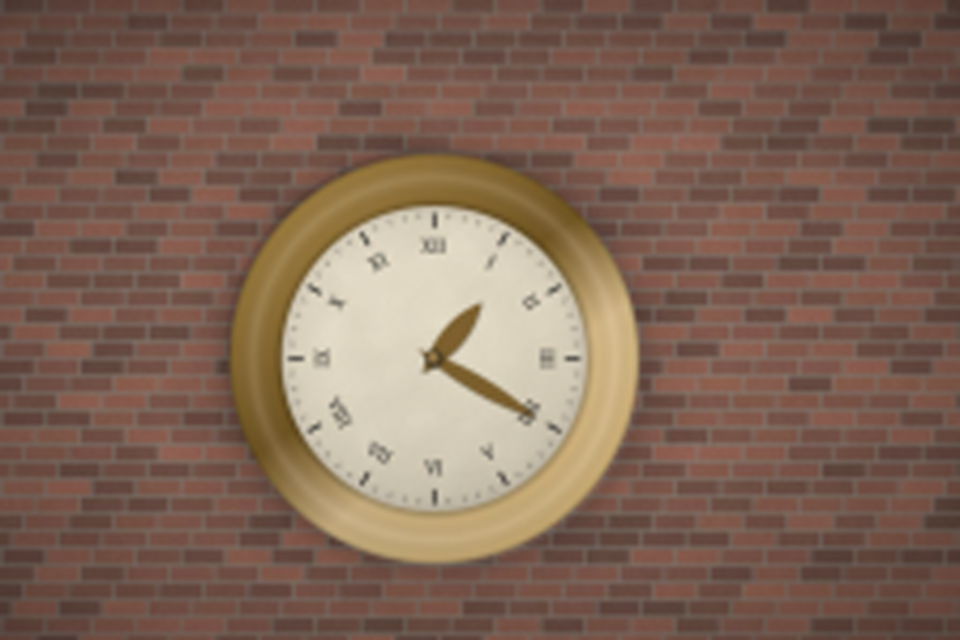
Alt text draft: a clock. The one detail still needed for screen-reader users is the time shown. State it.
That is 1:20
